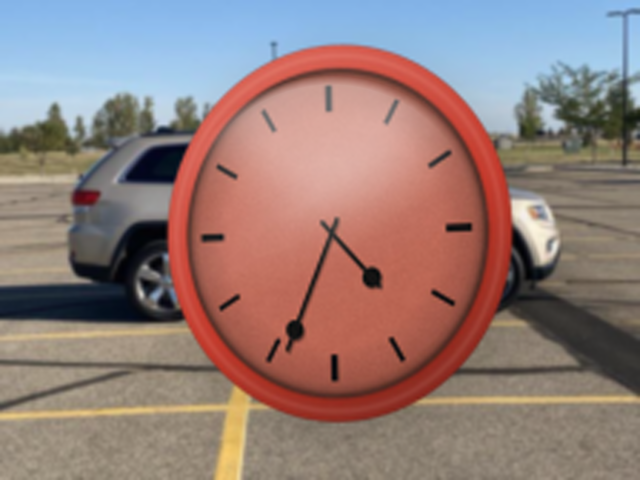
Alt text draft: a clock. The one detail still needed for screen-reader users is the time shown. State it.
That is 4:34
